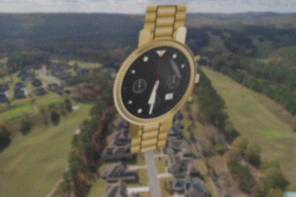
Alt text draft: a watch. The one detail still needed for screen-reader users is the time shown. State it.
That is 6:31
